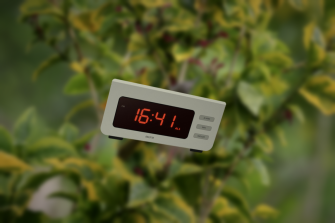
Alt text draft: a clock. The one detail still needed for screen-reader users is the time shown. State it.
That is 16:41
